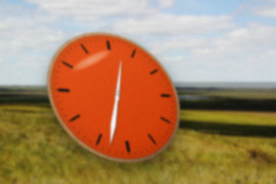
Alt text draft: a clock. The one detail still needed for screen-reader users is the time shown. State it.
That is 12:33
